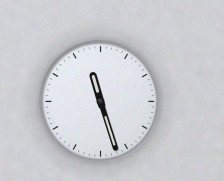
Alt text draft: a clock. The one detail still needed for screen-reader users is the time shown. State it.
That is 11:27
